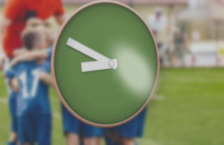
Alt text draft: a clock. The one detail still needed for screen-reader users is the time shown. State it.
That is 8:49
